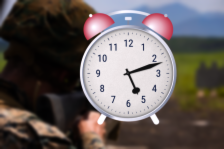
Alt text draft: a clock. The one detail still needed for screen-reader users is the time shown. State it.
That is 5:12
